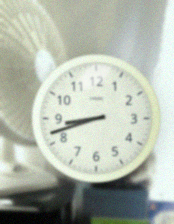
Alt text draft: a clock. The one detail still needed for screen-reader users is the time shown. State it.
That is 8:42
